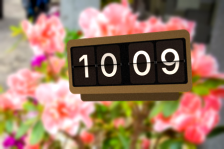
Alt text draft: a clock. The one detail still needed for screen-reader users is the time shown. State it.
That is 10:09
